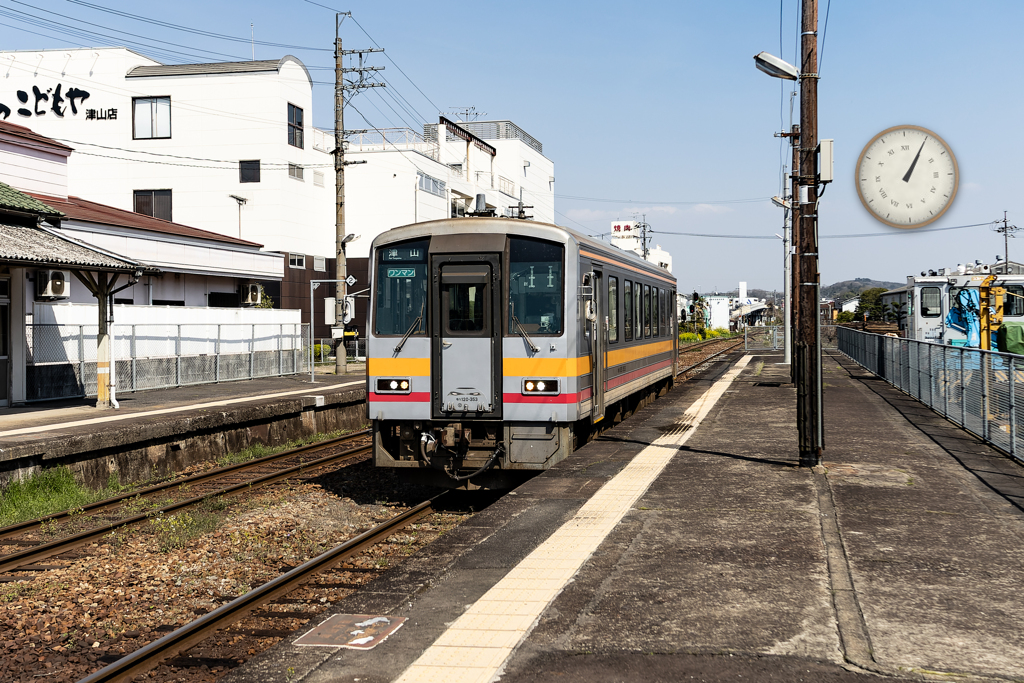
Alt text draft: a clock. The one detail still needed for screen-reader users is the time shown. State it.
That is 1:05
